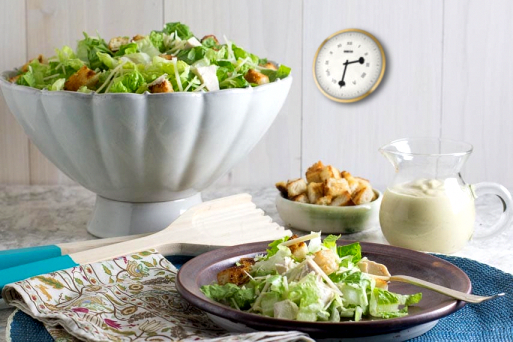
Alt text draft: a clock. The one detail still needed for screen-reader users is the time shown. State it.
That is 2:31
